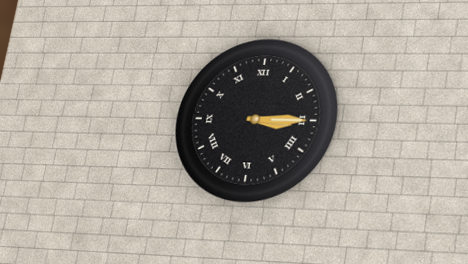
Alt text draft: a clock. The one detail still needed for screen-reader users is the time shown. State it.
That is 3:15
